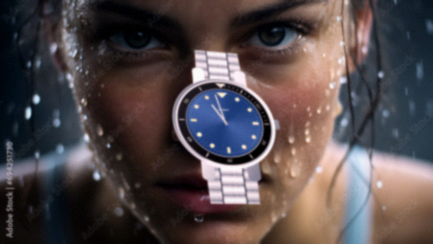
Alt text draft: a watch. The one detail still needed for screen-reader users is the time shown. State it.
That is 10:58
